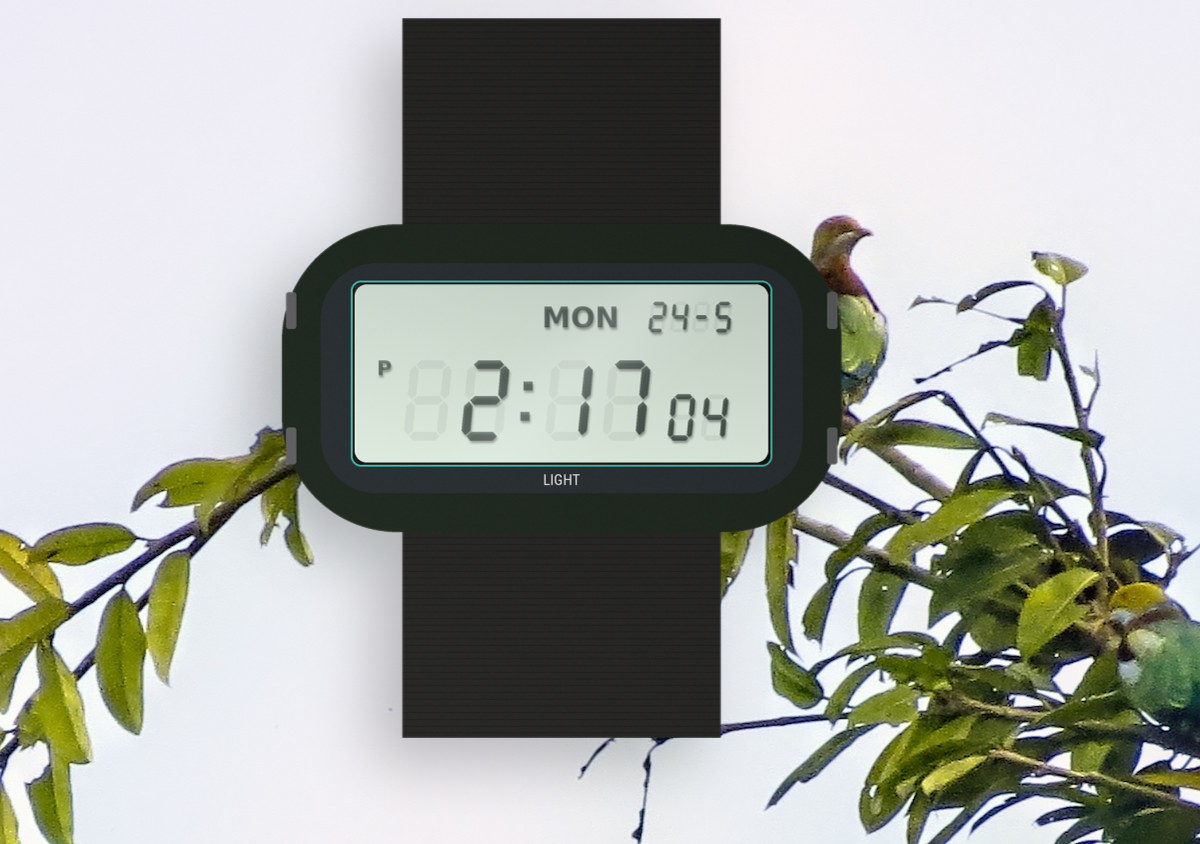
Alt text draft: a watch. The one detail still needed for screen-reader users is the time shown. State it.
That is 2:17:04
